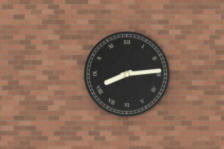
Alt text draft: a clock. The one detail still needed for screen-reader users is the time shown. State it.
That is 8:14
